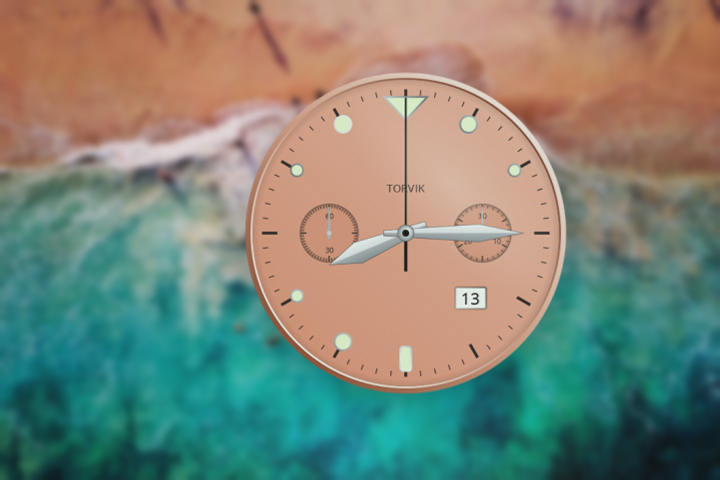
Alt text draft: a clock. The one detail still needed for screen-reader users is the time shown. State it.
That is 8:15
